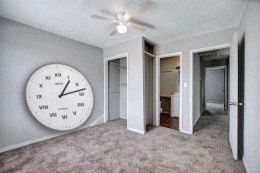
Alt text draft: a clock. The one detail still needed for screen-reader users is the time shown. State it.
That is 1:13
